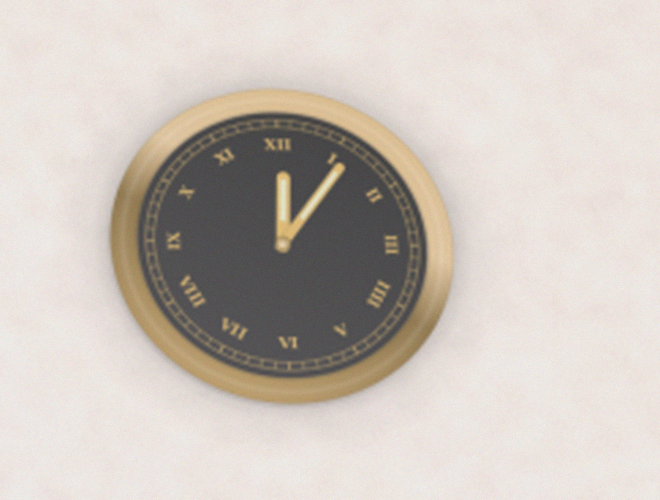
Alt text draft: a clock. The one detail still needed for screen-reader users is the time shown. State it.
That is 12:06
